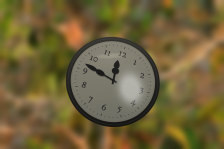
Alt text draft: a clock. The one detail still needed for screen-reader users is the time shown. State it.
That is 11:47
